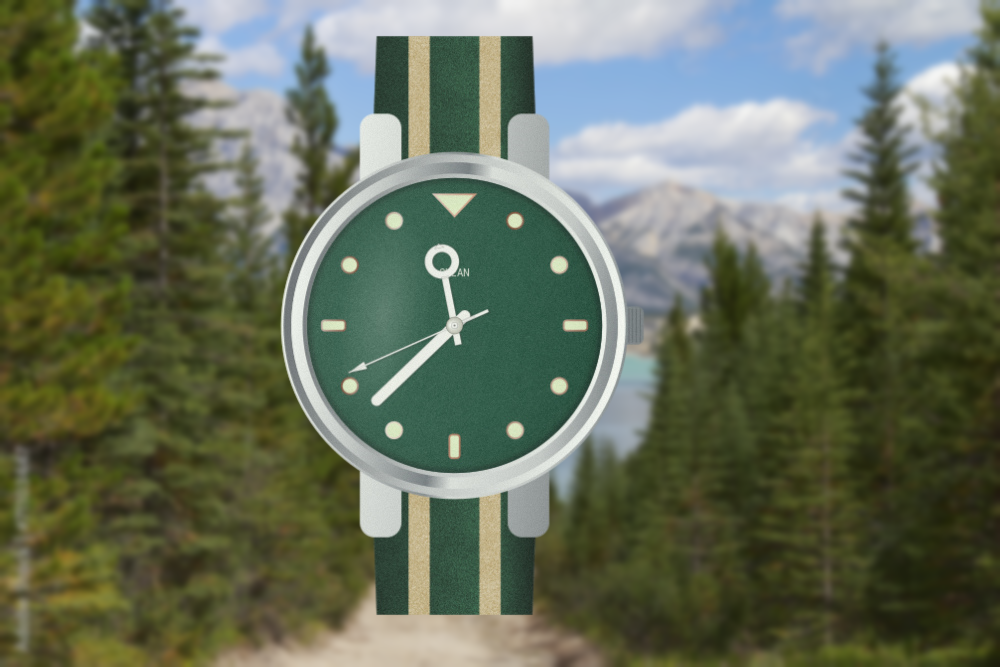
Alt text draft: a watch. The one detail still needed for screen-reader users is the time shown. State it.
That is 11:37:41
